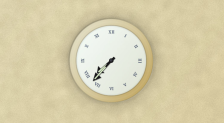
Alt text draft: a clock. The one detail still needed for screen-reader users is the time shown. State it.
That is 7:37
